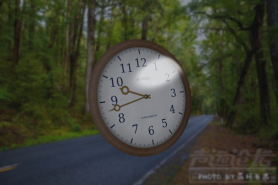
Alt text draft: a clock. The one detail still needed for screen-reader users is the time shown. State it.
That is 9:43
